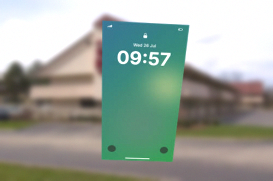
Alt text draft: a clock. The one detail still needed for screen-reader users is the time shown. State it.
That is 9:57
